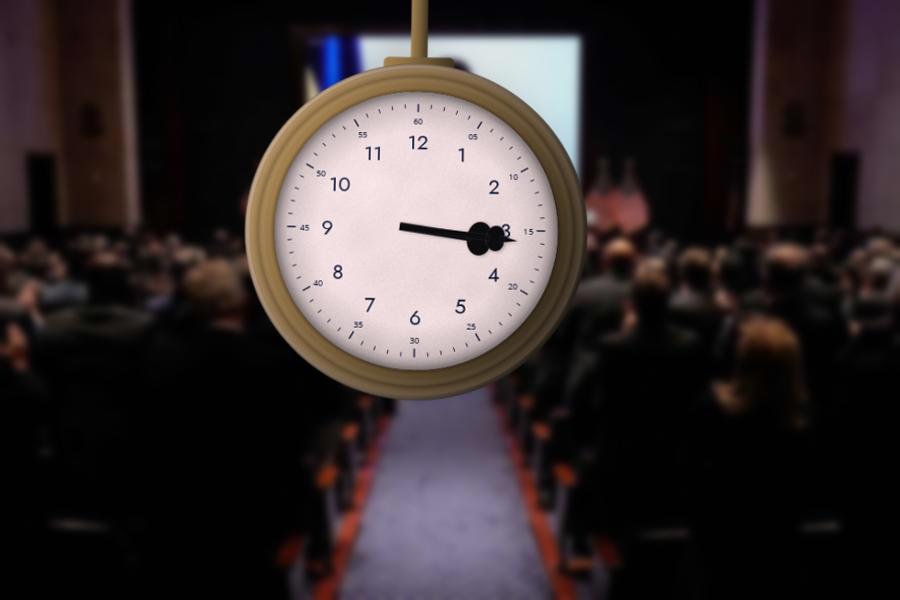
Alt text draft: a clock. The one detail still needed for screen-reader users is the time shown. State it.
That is 3:16
